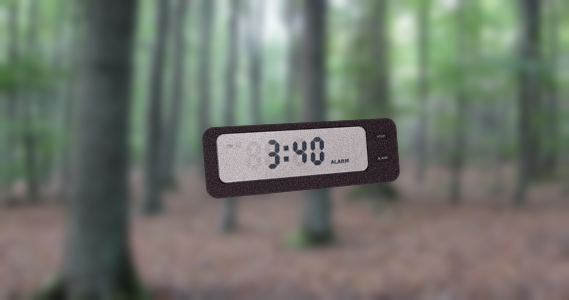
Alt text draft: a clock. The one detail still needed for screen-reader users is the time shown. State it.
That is 3:40
